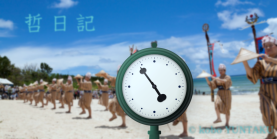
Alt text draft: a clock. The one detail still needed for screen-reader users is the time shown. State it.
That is 4:54
